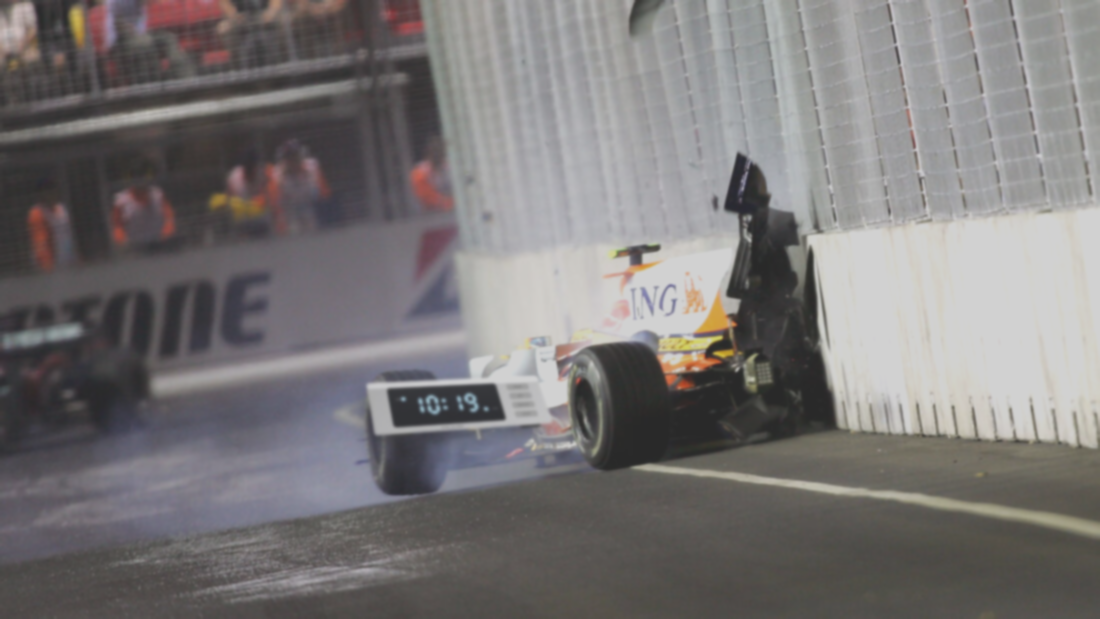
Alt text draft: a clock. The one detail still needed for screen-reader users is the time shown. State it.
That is 10:19
